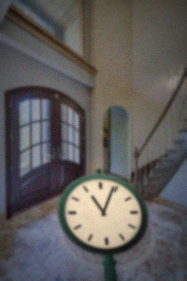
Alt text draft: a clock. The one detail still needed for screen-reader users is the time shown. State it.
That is 11:04
